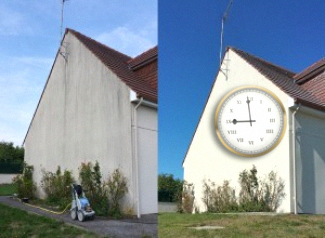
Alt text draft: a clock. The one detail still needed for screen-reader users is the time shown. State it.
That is 8:59
